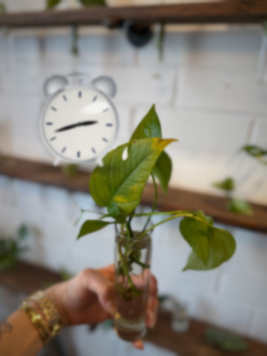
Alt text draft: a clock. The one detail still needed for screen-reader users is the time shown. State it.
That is 2:42
